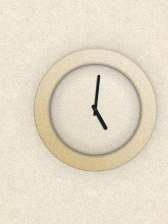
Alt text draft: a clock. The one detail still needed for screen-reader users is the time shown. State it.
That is 5:01
